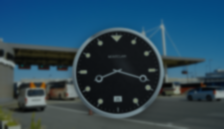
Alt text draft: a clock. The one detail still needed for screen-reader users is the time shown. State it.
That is 8:18
